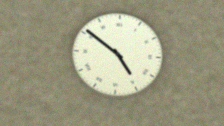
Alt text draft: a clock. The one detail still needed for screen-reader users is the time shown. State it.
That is 4:51
